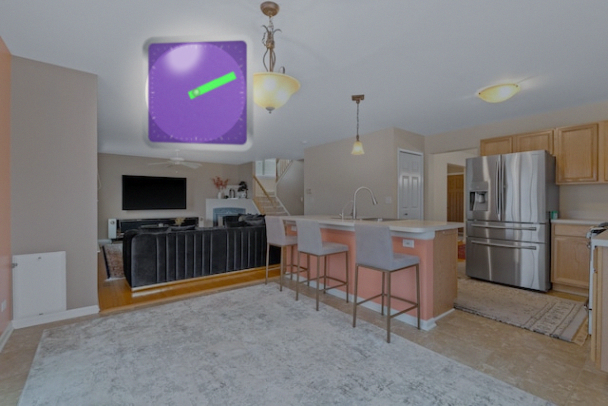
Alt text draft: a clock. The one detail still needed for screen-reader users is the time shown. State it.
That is 2:11
